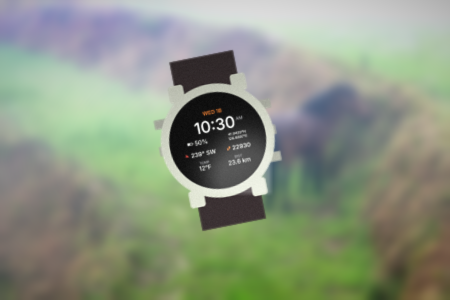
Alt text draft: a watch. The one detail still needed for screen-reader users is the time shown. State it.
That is 10:30
